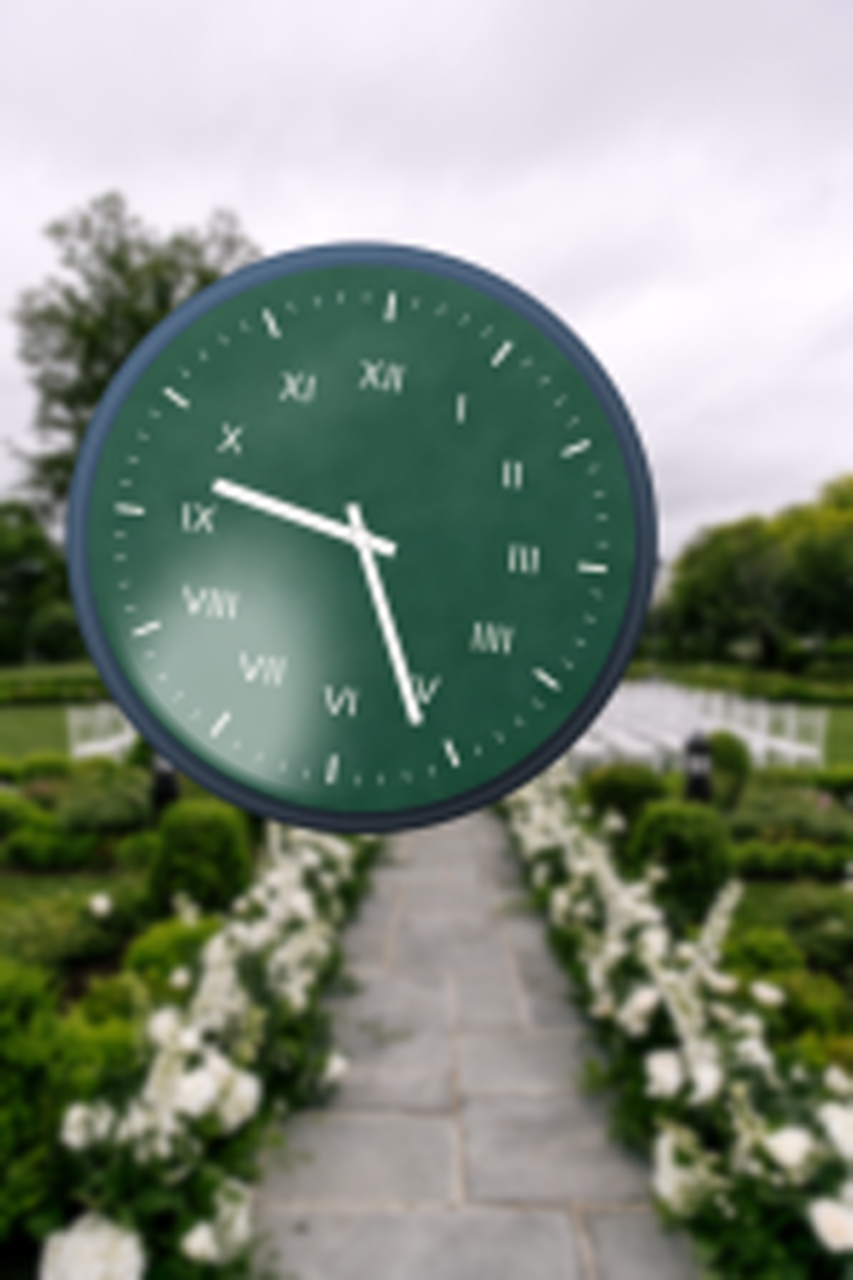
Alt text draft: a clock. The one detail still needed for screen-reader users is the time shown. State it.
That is 9:26
